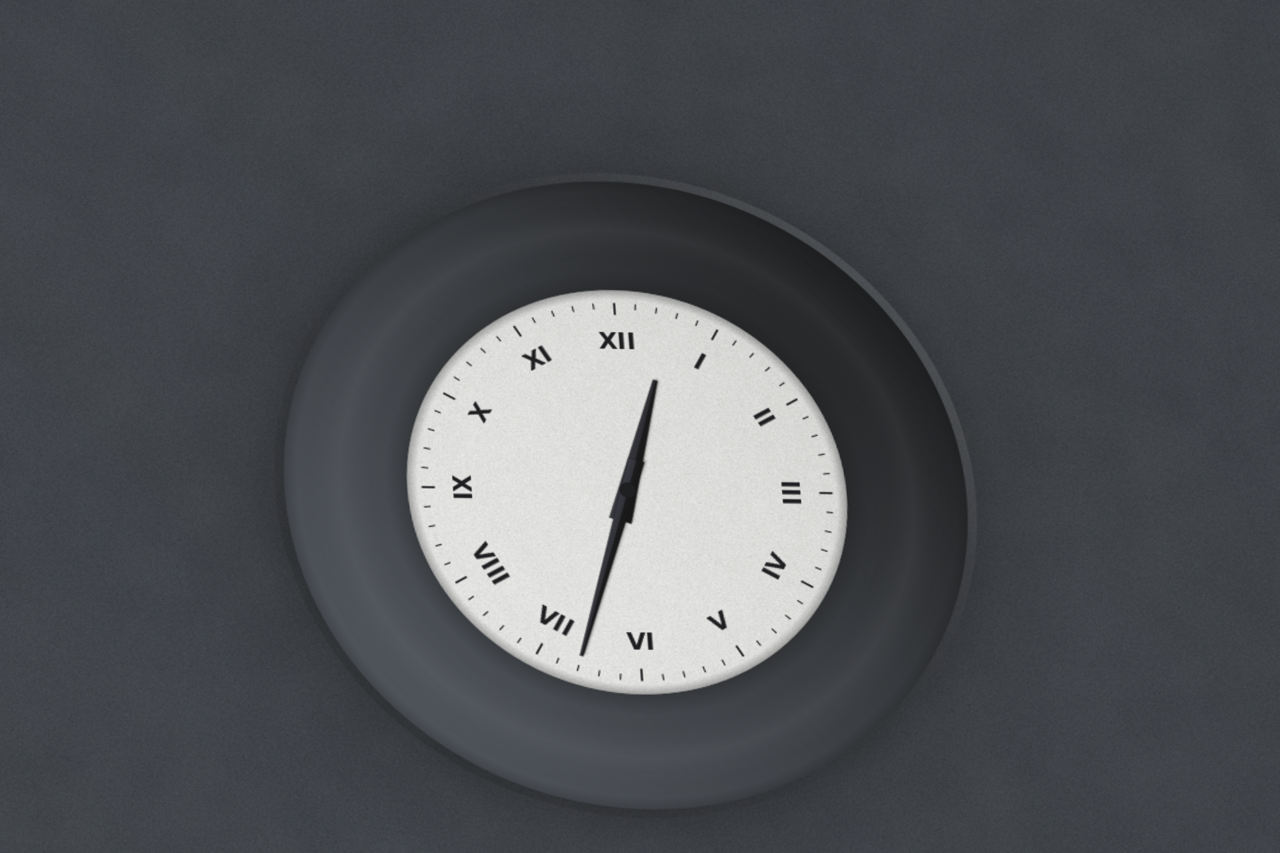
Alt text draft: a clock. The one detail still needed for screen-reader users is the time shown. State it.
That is 12:33
